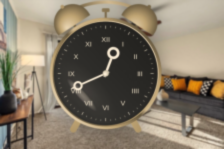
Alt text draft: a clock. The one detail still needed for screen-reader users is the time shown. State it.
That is 12:41
